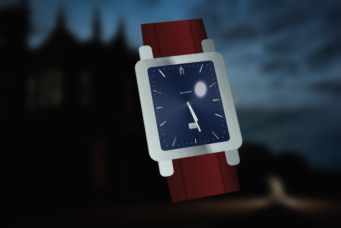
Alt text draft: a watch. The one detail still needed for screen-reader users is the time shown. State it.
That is 5:28
